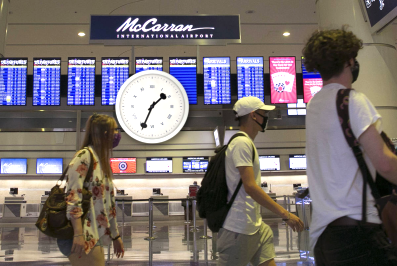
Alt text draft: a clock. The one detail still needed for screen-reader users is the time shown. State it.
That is 1:34
